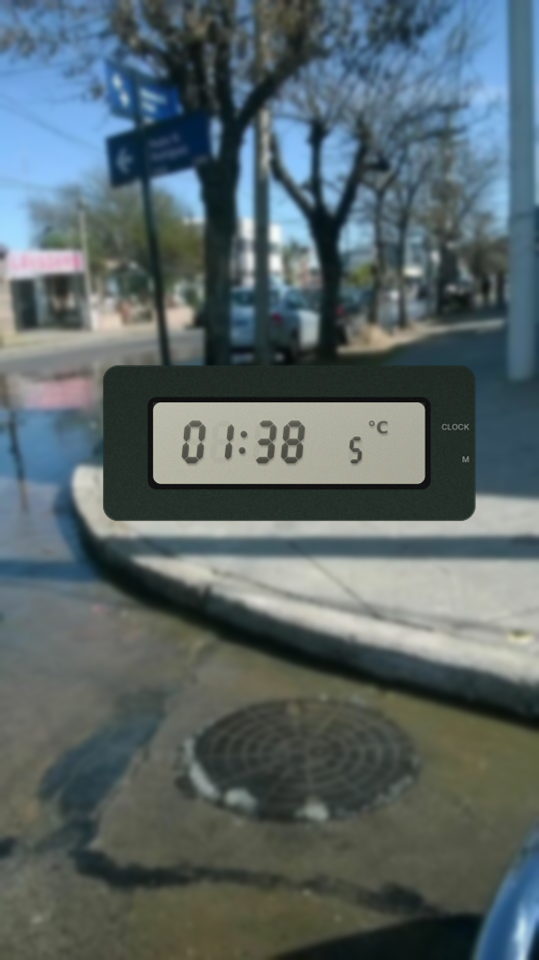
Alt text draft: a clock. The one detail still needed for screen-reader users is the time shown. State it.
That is 1:38
